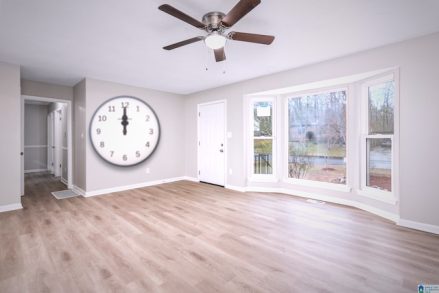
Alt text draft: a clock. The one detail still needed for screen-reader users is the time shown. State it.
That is 12:00
